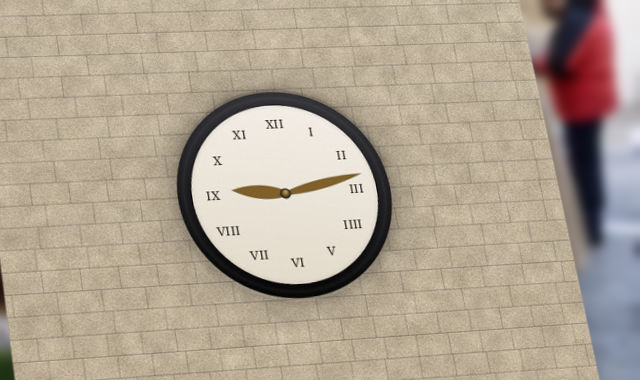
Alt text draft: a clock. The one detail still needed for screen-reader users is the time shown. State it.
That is 9:13
